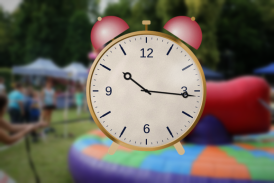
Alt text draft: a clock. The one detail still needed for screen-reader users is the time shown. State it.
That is 10:16
